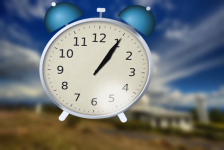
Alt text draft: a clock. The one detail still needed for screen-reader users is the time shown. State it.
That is 1:05
